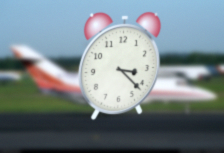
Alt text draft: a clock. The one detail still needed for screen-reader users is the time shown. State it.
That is 3:22
